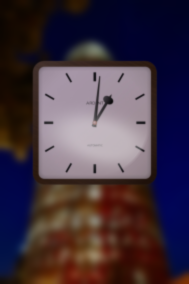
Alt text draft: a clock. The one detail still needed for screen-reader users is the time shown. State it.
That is 1:01
